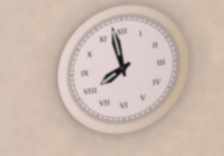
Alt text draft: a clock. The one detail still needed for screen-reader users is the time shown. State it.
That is 7:58
